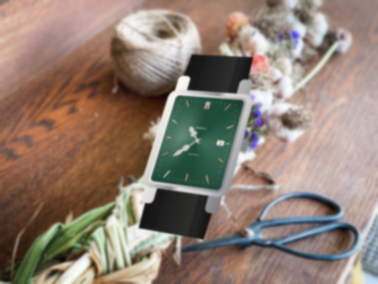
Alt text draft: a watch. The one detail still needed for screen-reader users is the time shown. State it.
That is 10:38
